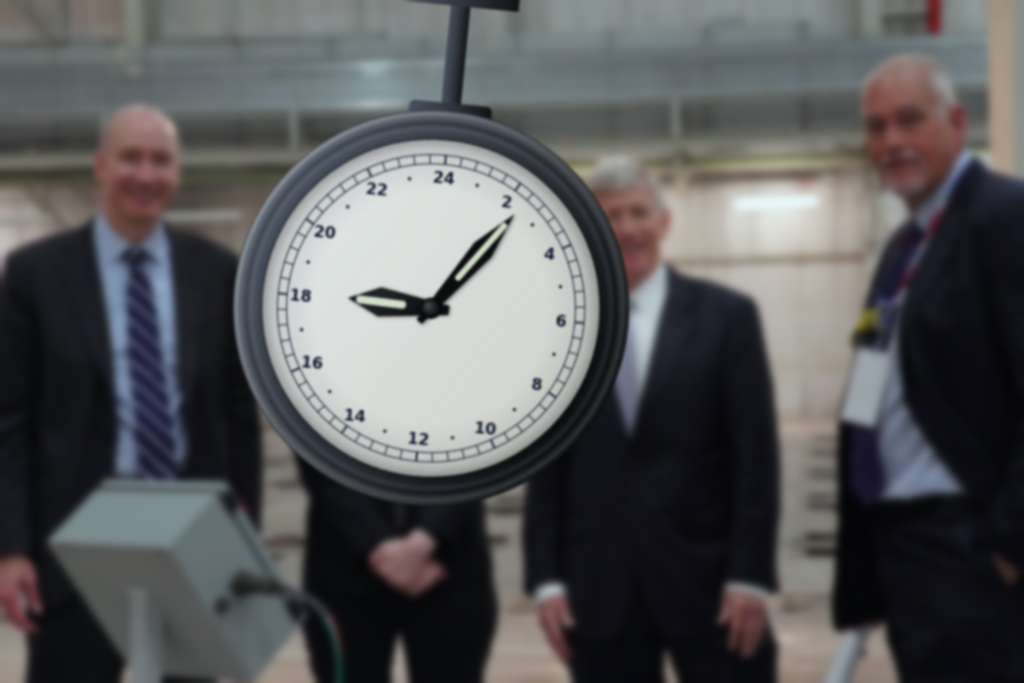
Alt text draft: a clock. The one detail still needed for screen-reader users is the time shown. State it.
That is 18:06
